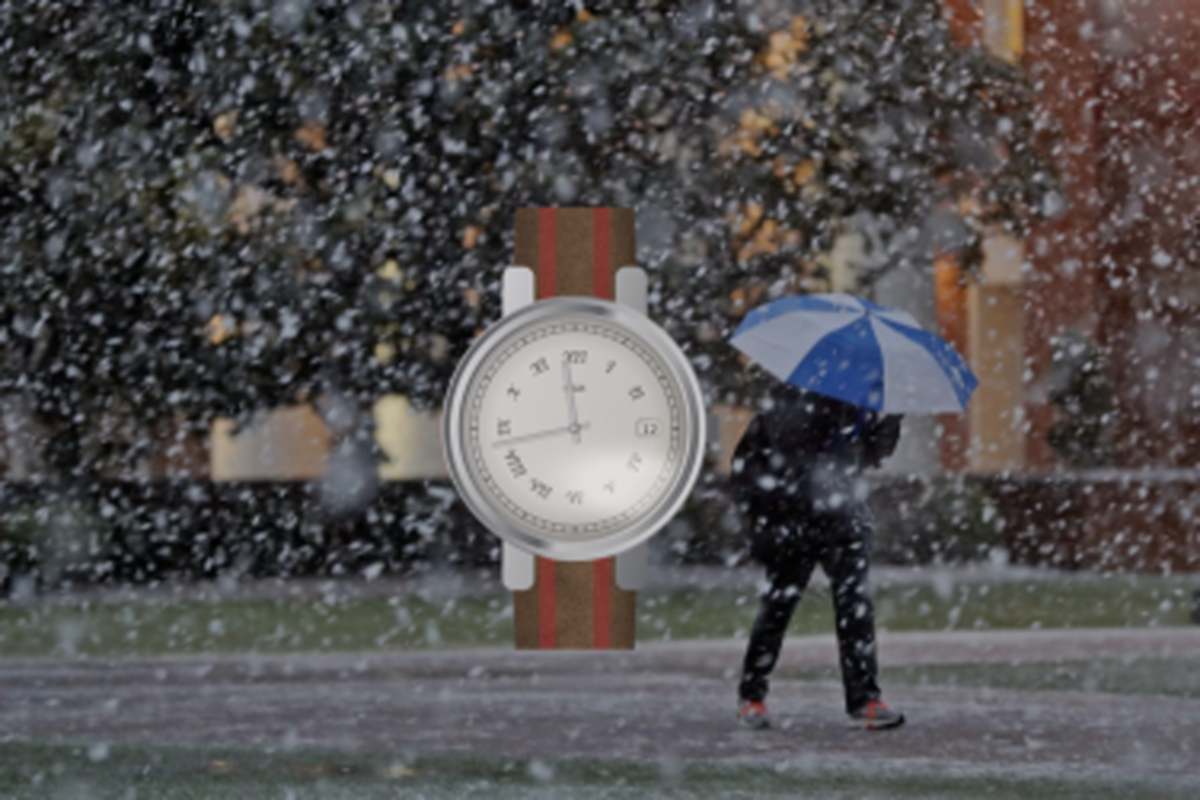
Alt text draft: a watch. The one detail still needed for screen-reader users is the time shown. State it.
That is 11:43
